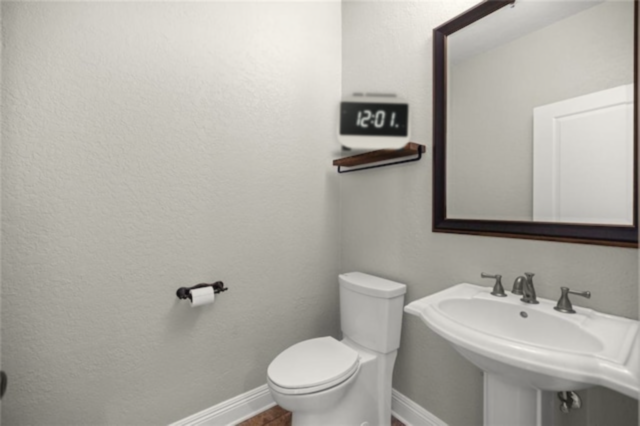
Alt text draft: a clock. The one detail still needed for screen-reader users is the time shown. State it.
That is 12:01
